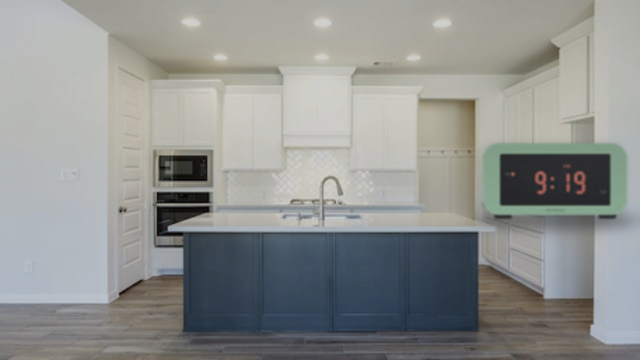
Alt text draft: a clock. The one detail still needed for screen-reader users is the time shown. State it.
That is 9:19
